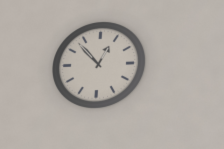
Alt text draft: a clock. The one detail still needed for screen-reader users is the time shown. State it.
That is 12:53
